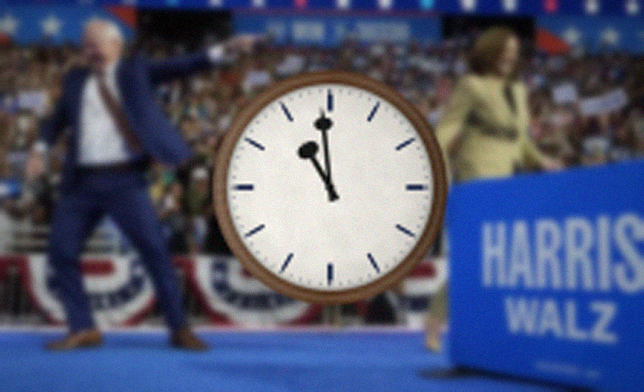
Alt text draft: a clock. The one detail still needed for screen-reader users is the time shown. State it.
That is 10:59
